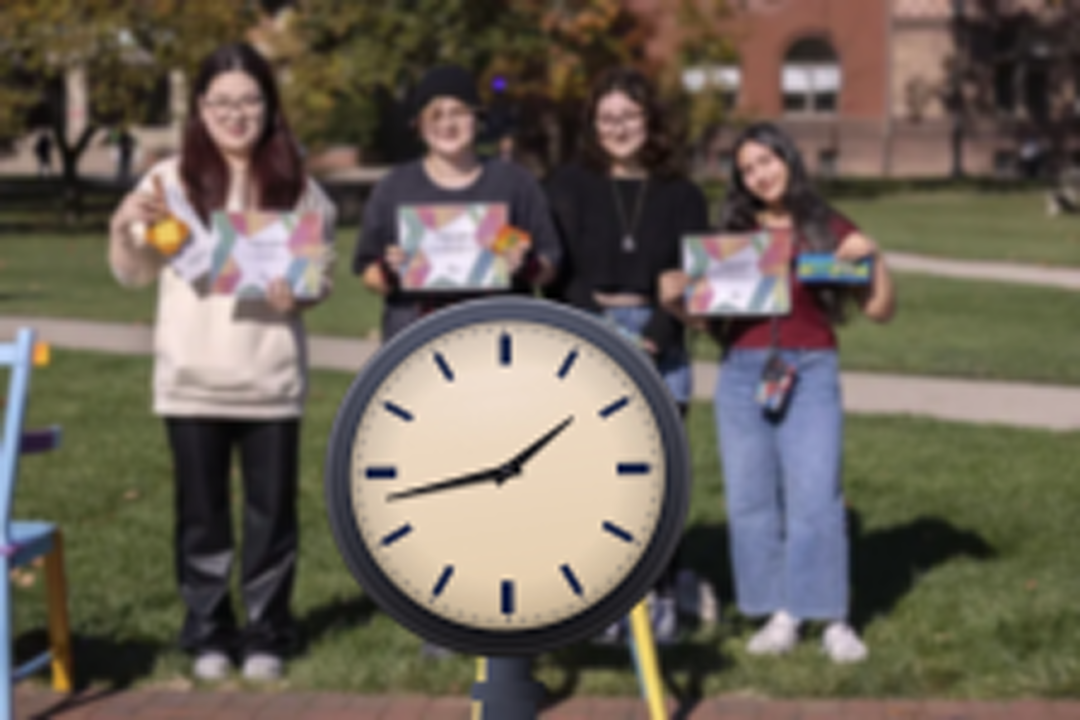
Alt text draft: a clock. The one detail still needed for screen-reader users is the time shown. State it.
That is 1:43
